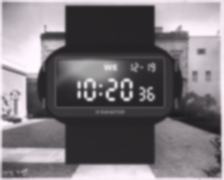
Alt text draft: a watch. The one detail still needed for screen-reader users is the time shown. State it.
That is 10:20:36
